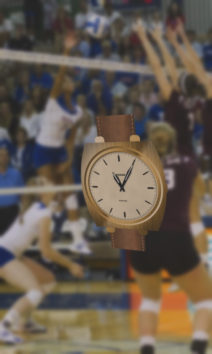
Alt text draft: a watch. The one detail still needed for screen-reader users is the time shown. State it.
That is 11:05
